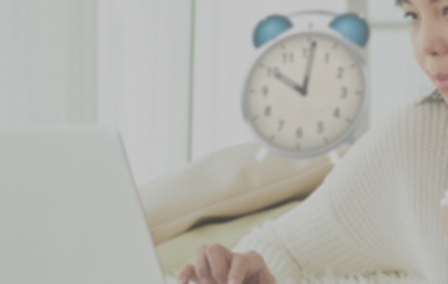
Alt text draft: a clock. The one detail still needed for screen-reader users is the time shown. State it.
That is 10:01
